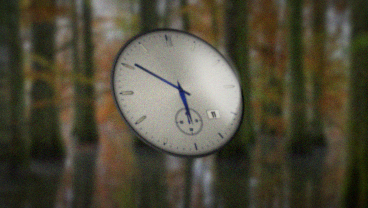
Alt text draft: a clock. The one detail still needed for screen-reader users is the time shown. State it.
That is 5:51
